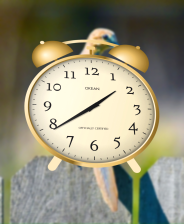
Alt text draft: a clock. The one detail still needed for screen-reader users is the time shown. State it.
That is 1:39
